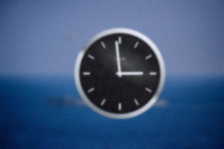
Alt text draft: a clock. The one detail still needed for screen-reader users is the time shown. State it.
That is 2:59
